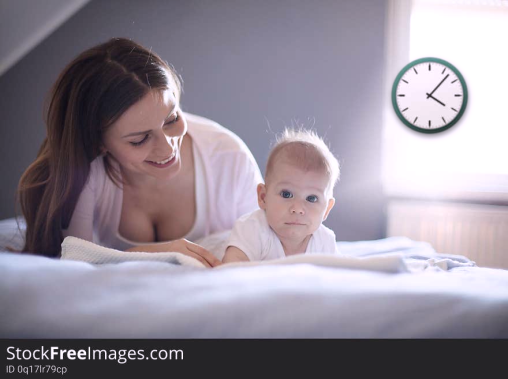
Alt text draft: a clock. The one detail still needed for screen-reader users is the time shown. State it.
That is 4:07
